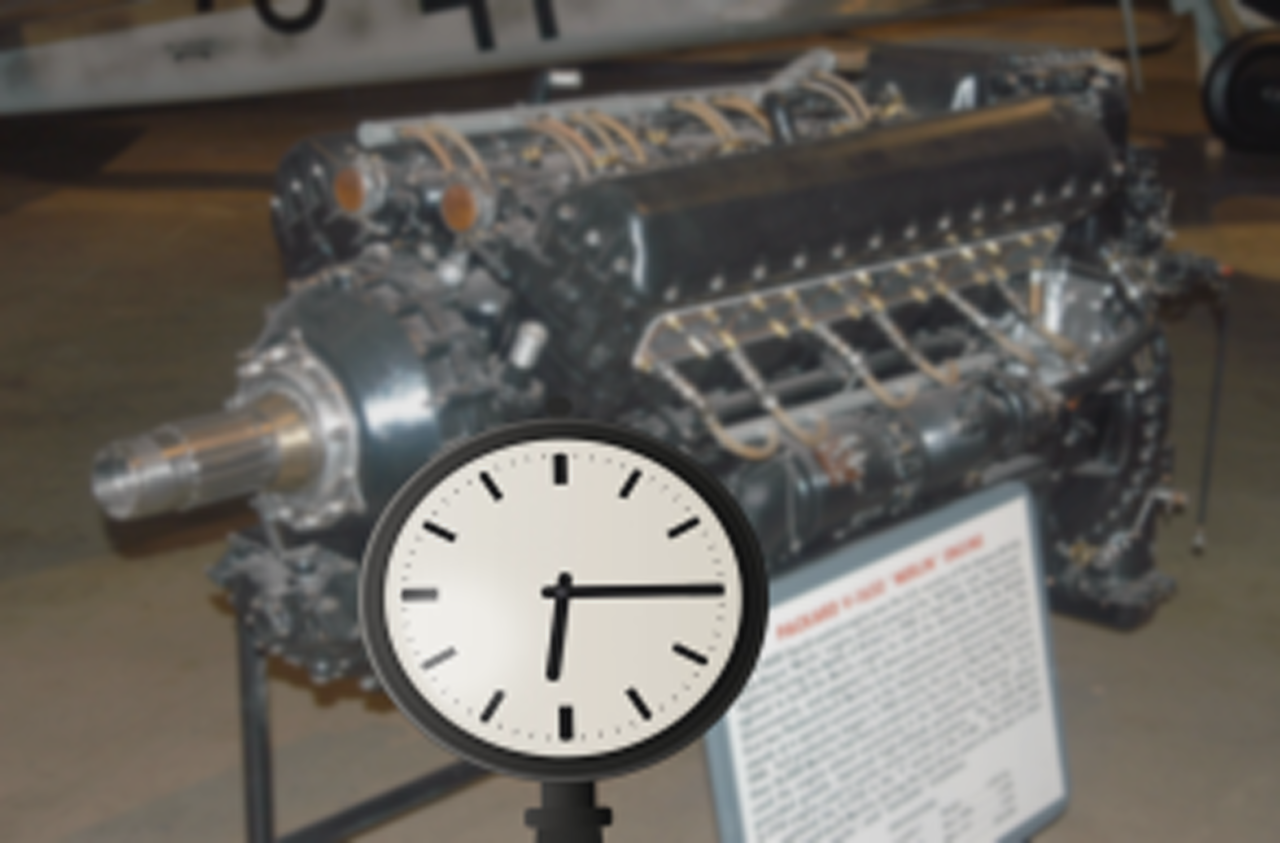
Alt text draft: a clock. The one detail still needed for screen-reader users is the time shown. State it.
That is 6:15
